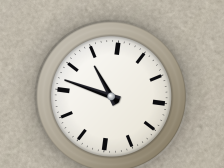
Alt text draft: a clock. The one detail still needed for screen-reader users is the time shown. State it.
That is 10:47
